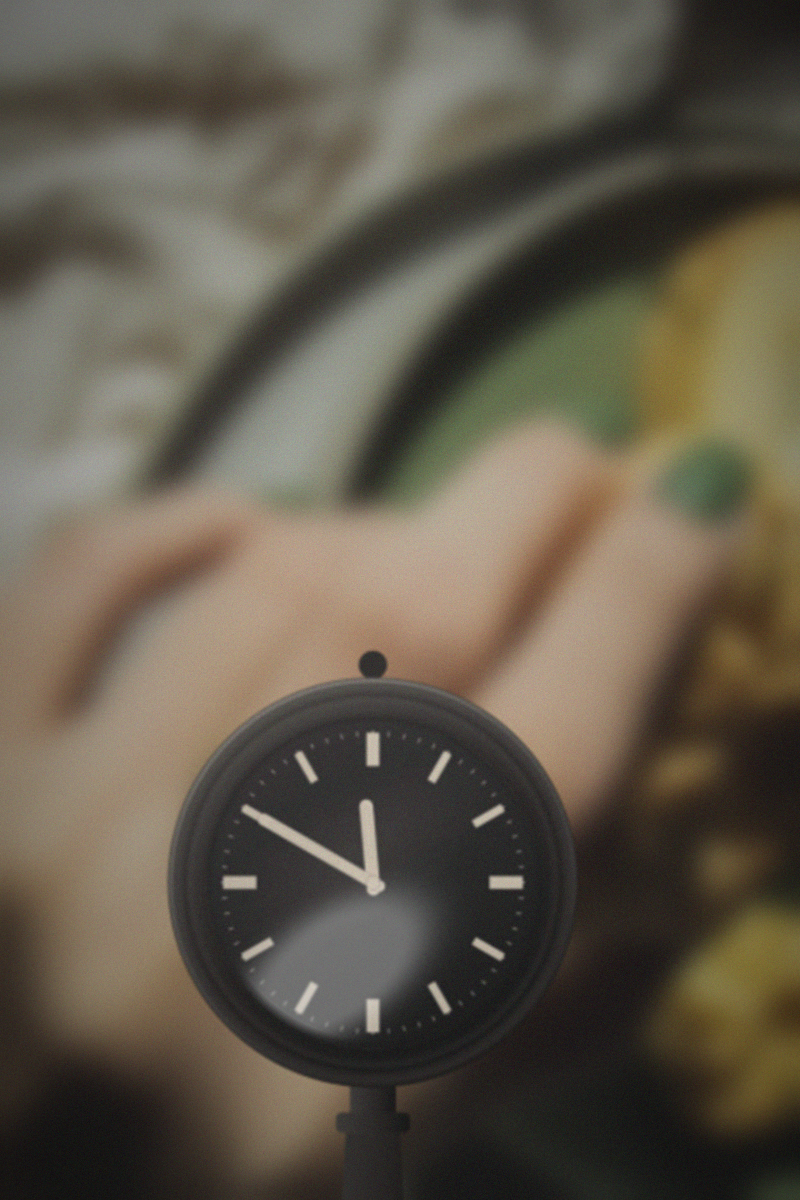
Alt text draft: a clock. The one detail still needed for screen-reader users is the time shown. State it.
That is 11:50
